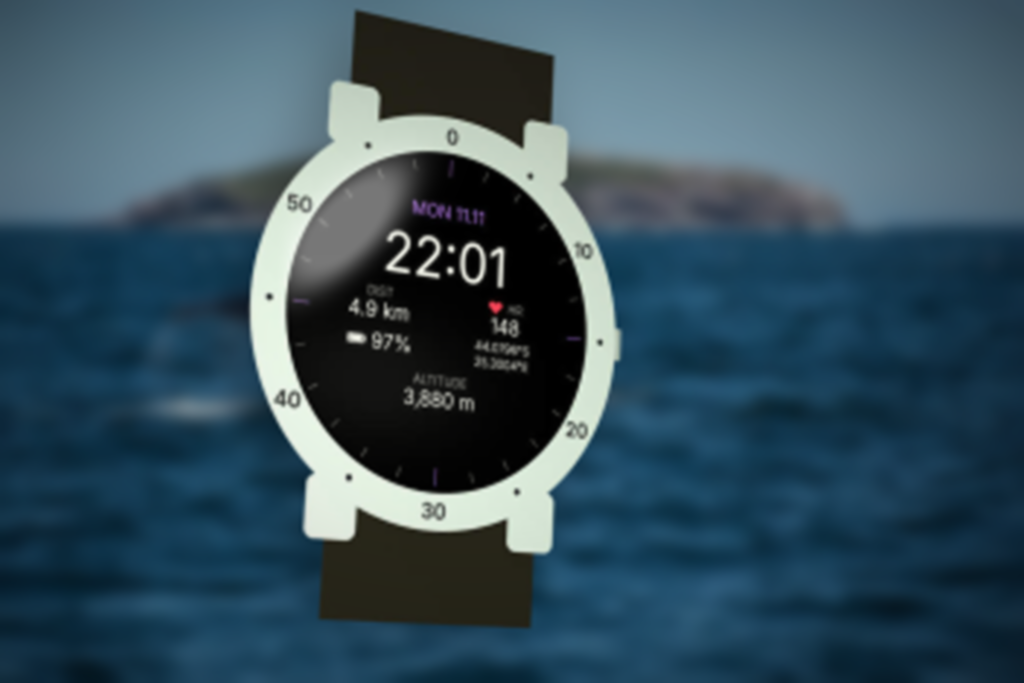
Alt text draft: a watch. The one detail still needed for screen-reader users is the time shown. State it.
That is 22:01
